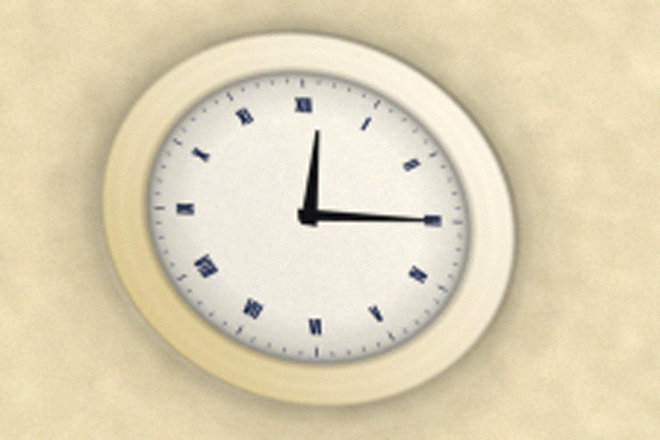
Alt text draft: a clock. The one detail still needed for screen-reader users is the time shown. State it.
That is 12:15
